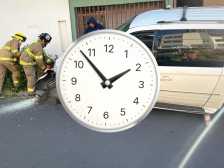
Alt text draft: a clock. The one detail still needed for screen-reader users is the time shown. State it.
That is 1:53
